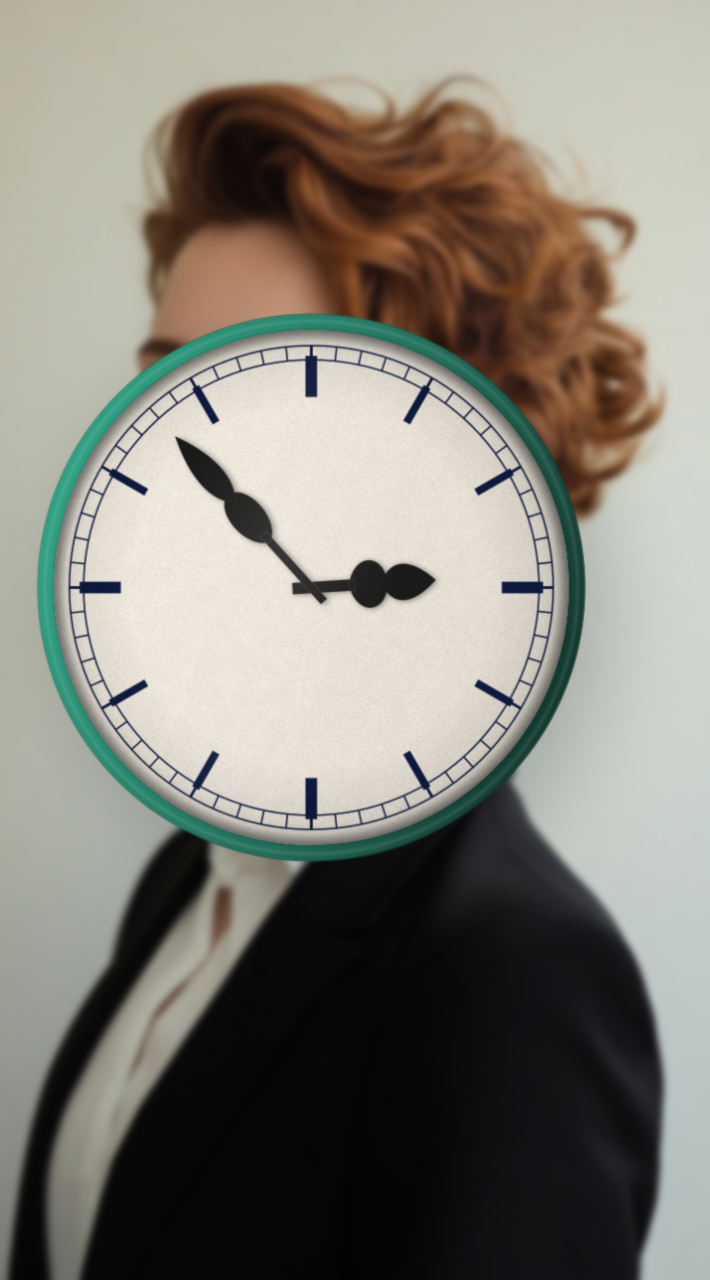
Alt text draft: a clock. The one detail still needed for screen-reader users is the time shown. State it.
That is 2:53
